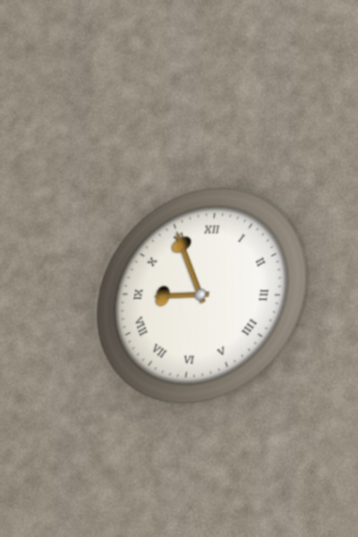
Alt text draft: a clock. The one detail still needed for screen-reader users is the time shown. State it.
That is 8:55
